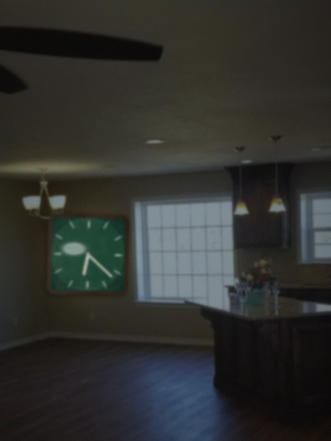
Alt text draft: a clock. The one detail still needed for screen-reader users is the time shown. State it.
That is 6:22
